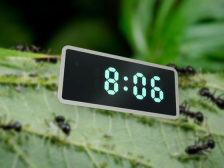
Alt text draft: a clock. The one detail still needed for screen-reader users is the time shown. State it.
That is 8:06
